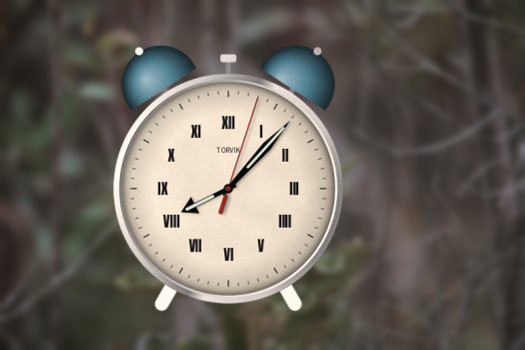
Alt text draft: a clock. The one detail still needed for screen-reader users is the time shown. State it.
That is 8:07:03
